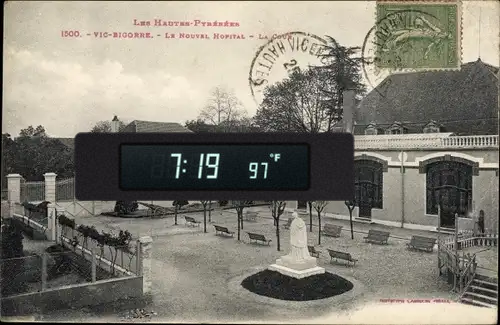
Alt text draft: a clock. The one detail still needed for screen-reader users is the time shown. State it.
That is 7:19
